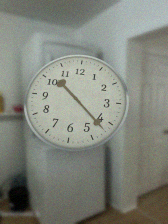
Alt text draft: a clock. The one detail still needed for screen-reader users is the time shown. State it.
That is 10:22
